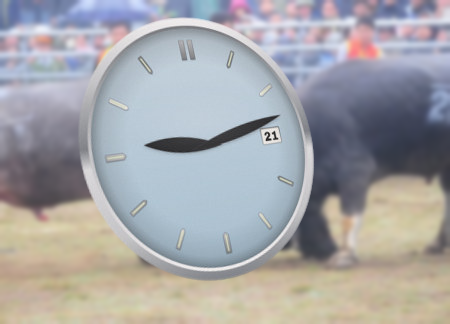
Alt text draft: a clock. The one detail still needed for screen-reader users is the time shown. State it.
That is 9:13
